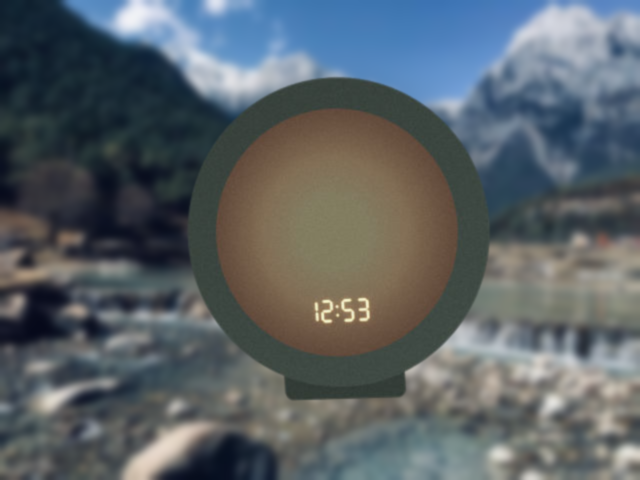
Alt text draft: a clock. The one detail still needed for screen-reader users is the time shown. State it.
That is 12:53
